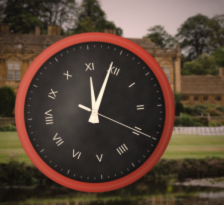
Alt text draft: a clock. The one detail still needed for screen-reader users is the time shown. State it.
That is 10:59:15
